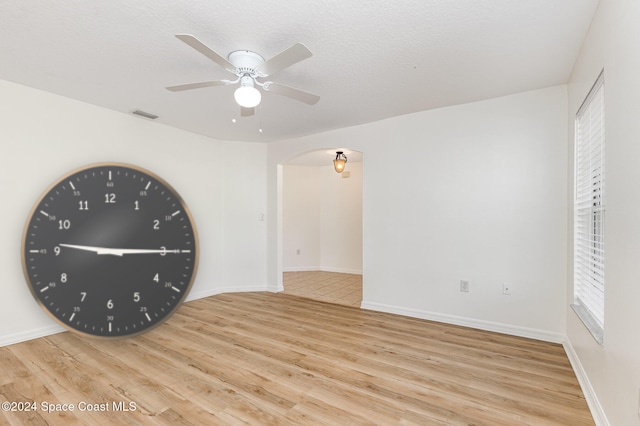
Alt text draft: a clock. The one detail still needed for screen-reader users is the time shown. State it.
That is 9:15
